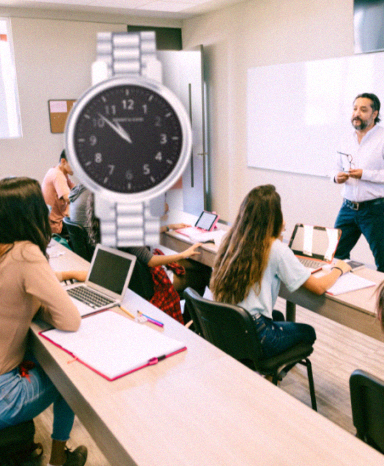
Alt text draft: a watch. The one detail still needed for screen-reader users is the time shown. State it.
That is 10:52
